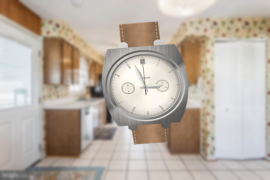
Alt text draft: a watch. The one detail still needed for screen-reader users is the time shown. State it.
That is 2:57
